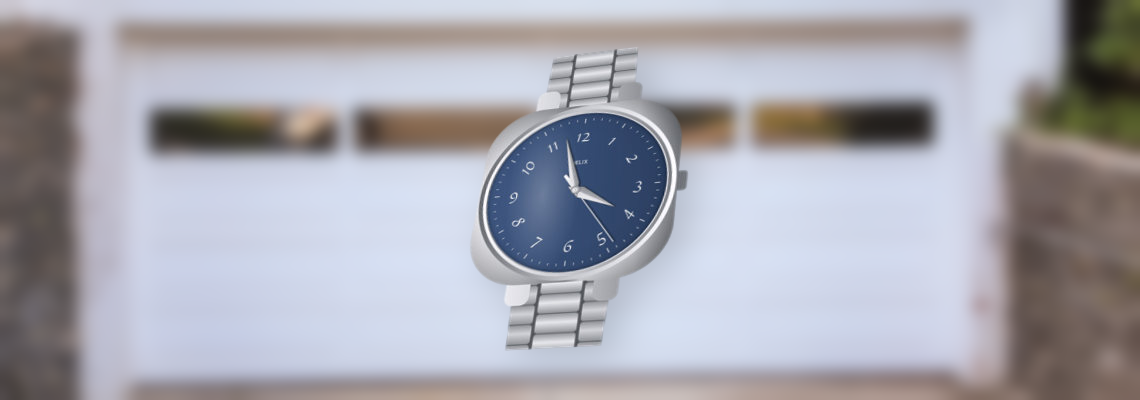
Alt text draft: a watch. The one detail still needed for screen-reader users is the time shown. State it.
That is 3:57:24
